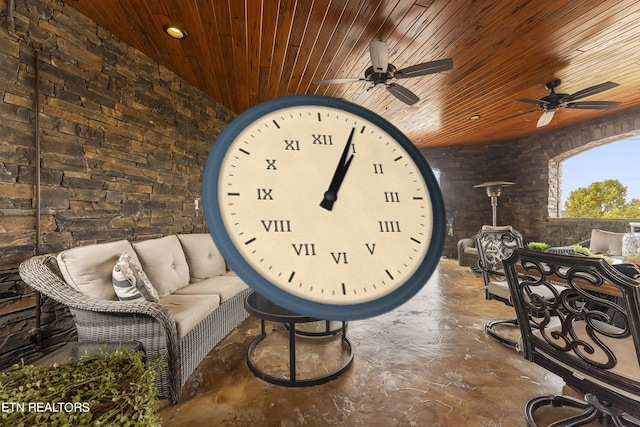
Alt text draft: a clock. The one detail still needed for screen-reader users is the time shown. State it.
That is 1:04
